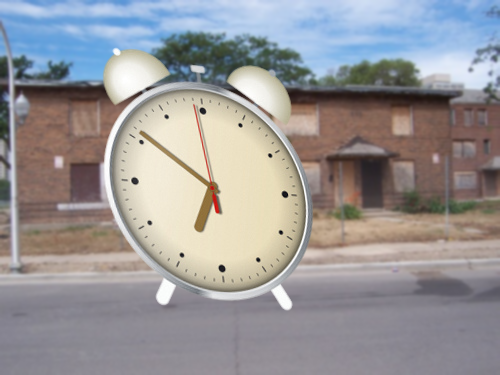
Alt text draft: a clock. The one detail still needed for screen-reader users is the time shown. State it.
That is 6:50:59
